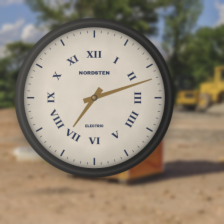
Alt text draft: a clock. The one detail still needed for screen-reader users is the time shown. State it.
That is 7:12
